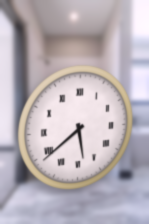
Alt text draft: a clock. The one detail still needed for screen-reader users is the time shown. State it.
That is 5:39
